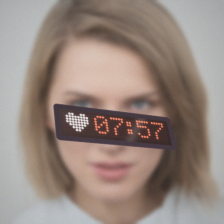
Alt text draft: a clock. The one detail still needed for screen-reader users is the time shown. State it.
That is 7:57
